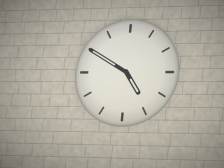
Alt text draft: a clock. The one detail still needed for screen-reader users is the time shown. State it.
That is 4:50
